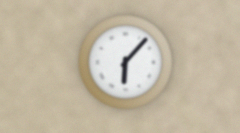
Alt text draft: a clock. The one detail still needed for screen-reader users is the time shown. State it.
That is 6:07
